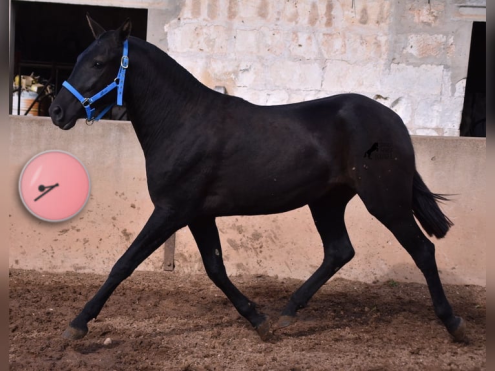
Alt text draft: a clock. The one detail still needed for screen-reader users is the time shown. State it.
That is 8:39
